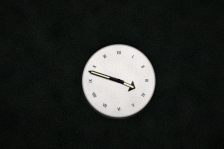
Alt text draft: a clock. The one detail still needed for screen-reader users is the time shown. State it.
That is 3:48
